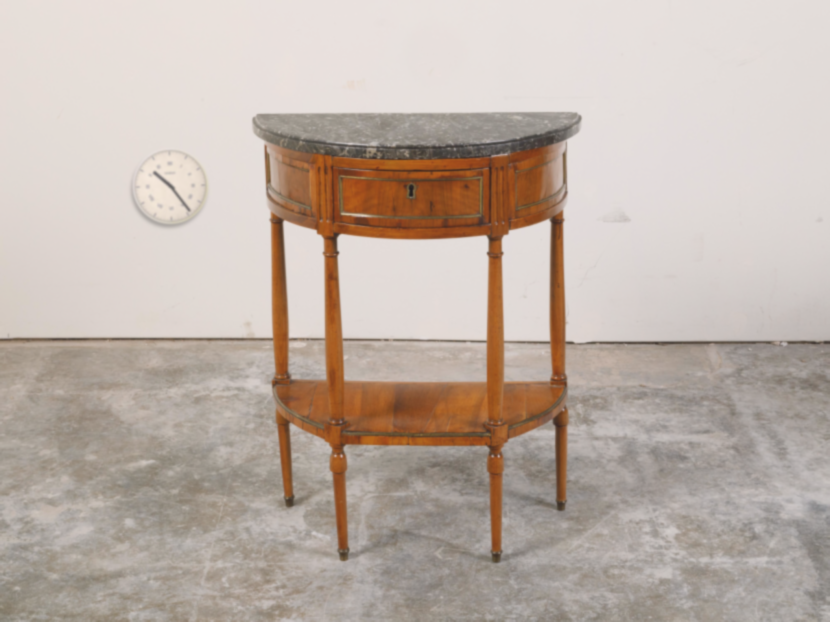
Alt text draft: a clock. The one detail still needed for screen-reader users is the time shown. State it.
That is 10:24
